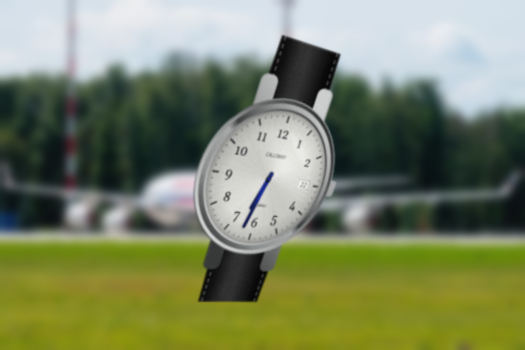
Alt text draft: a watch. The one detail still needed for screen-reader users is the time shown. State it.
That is 6:32
